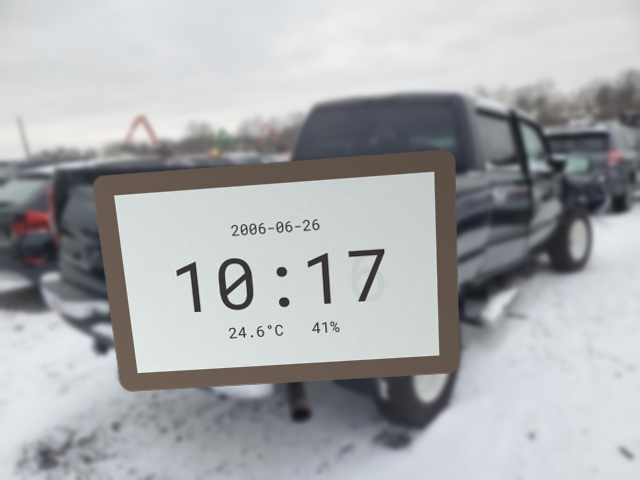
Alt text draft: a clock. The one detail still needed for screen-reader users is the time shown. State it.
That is 10:17
